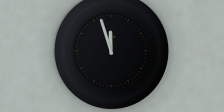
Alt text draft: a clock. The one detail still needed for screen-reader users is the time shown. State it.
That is 11:57
